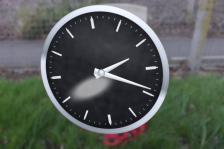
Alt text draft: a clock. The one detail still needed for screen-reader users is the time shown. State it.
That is 2:19
